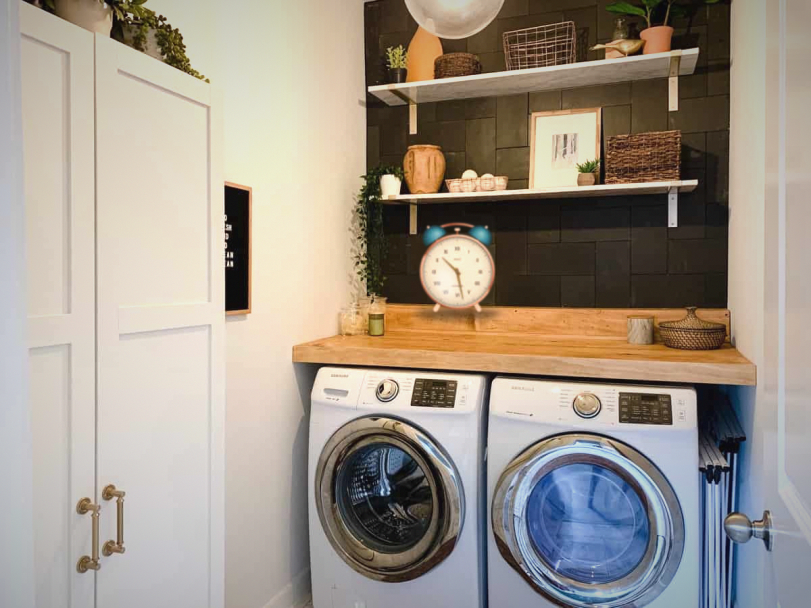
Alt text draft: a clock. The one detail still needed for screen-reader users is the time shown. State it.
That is 10:28
